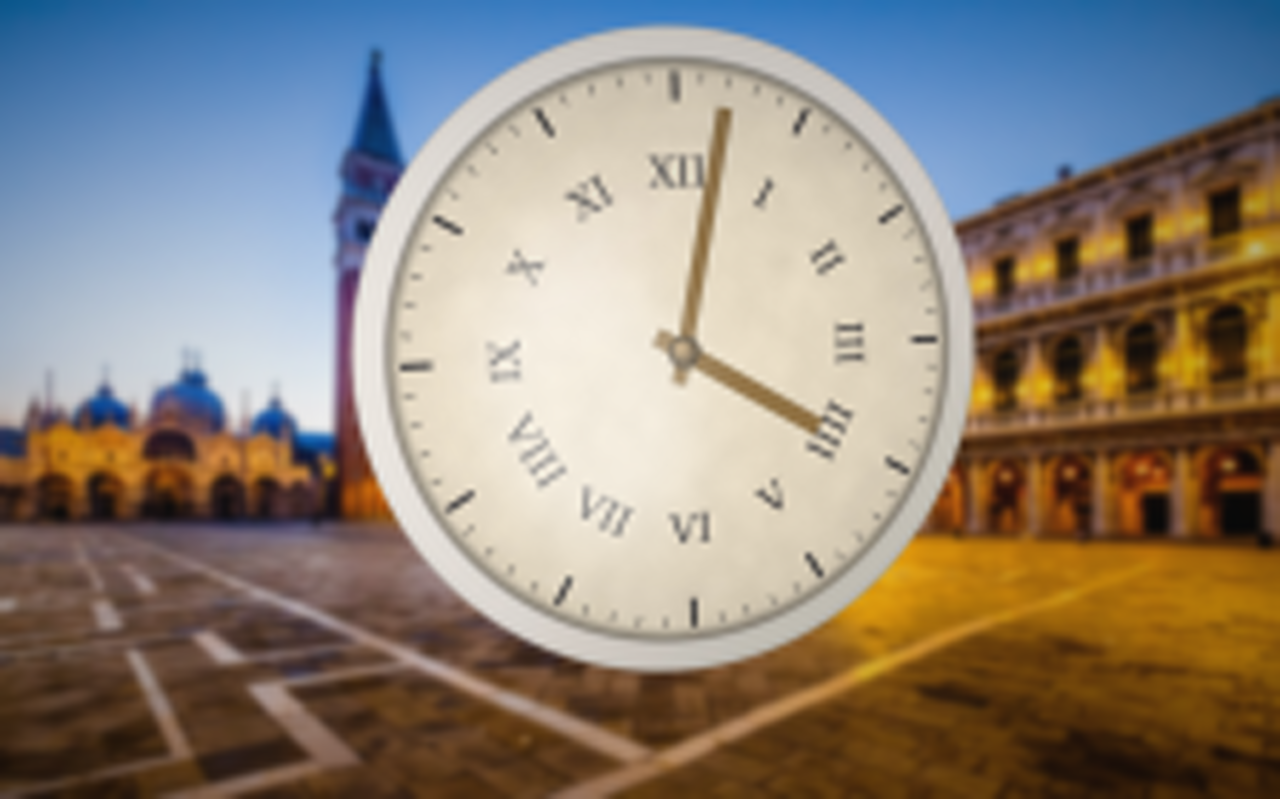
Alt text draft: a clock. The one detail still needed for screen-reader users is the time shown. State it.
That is 4:02
